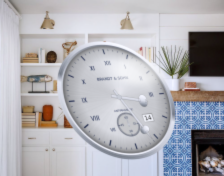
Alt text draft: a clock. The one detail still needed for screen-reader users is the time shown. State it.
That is 3:26
